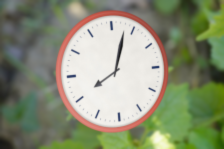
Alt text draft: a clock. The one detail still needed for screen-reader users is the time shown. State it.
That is 8:03
